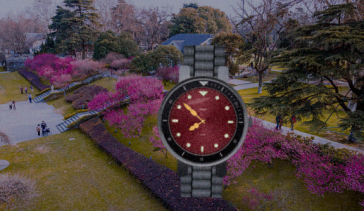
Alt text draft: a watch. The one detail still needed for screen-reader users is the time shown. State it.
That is 7:52
